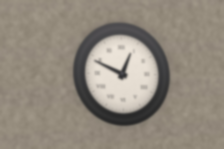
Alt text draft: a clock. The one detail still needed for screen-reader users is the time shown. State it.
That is 12:49
